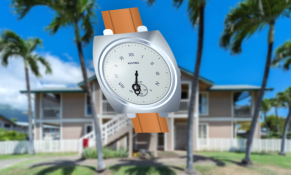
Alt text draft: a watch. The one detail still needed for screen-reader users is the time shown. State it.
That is 6:32
